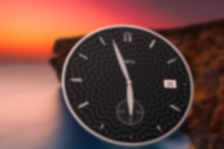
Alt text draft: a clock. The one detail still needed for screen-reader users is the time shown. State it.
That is 5:57
